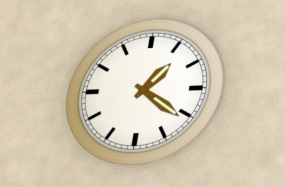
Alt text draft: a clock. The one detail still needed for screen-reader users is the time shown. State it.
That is 1:21
